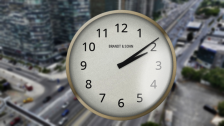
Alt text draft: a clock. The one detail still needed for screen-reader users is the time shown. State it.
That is 2:09
